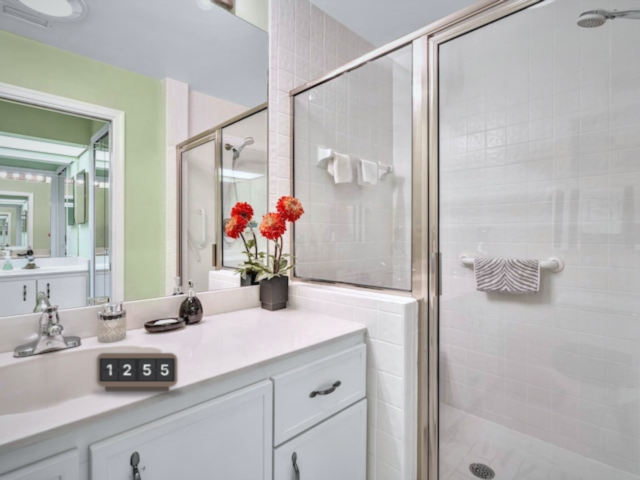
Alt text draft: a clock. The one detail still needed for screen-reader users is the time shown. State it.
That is 12:55
